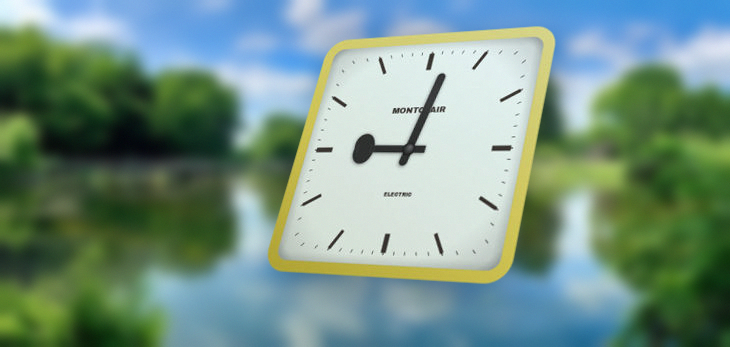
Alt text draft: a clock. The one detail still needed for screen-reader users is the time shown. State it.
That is 9:02
